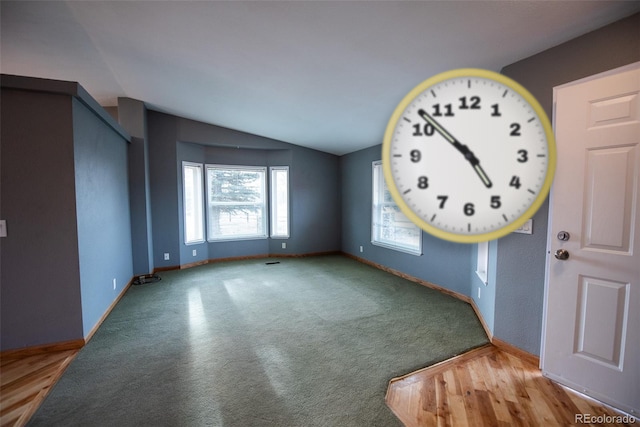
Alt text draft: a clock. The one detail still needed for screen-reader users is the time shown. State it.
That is 4:52
